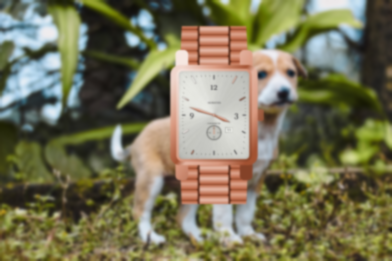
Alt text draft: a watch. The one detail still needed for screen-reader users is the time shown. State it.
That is 3:48
